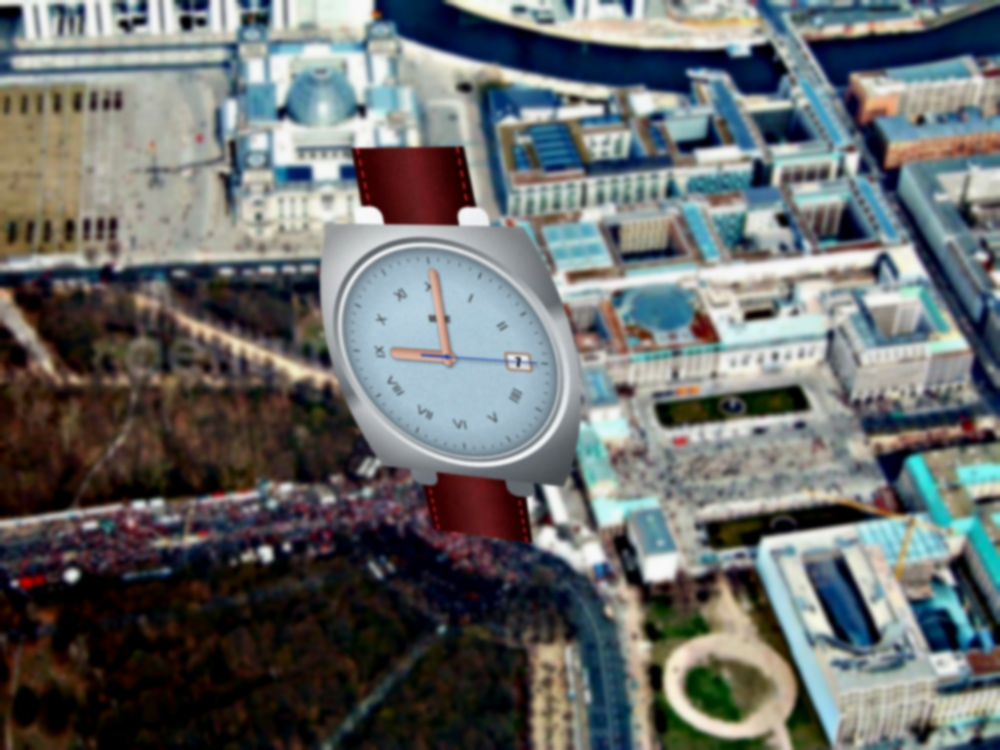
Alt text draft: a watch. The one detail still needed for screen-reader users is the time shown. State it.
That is 9:00:15
